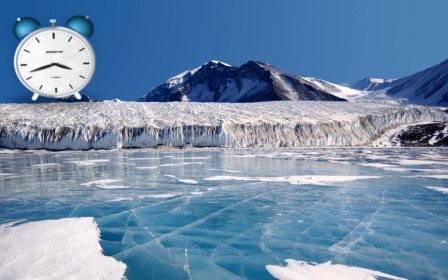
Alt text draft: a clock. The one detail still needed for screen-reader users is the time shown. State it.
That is 3:42
